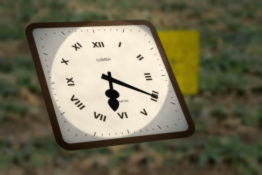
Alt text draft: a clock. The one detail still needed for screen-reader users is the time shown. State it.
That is 6:20
